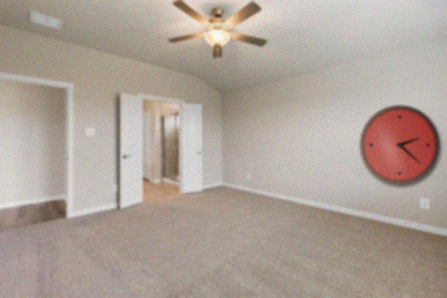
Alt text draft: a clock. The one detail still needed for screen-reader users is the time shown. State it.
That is 2:22
